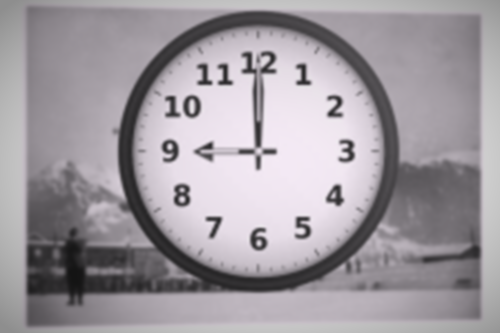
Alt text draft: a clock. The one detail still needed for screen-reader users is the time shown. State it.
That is 9:00
